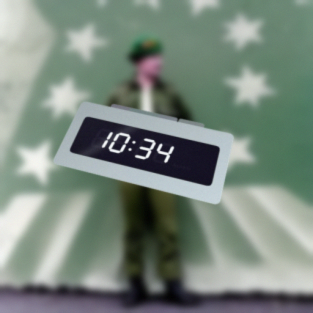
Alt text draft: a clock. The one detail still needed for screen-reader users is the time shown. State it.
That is 10:34
